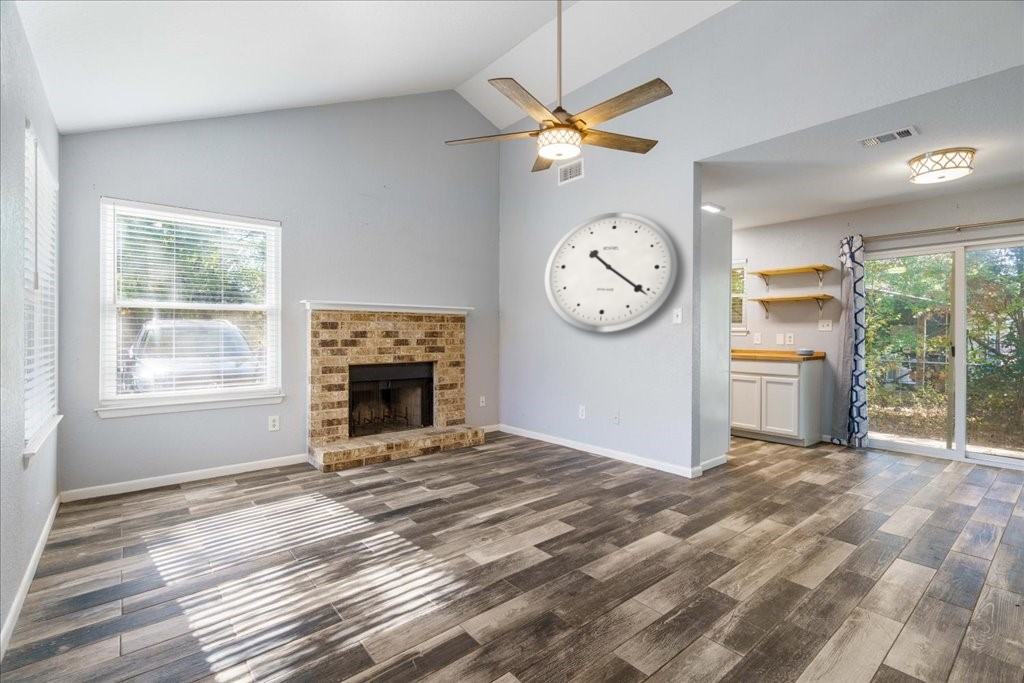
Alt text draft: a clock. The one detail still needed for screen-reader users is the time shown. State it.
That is 10:21
